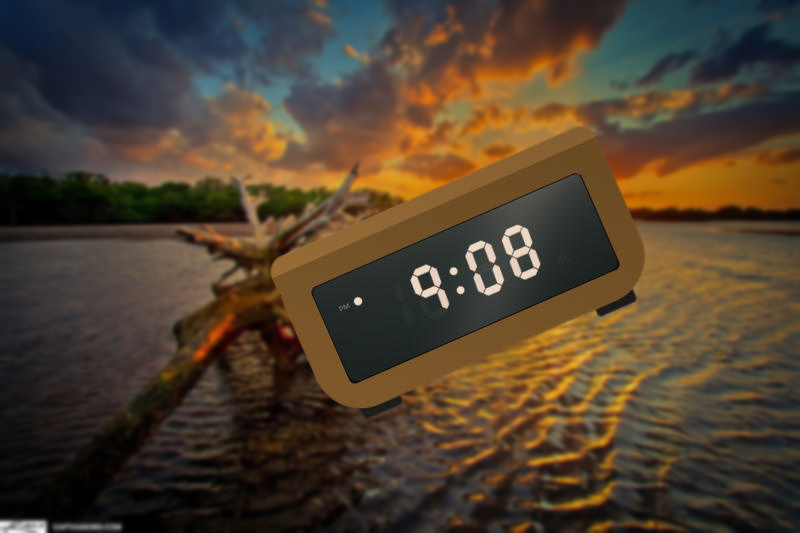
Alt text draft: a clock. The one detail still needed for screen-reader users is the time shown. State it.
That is 9:08
